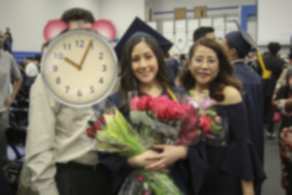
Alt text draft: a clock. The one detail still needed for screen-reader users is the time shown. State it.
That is 10:04
